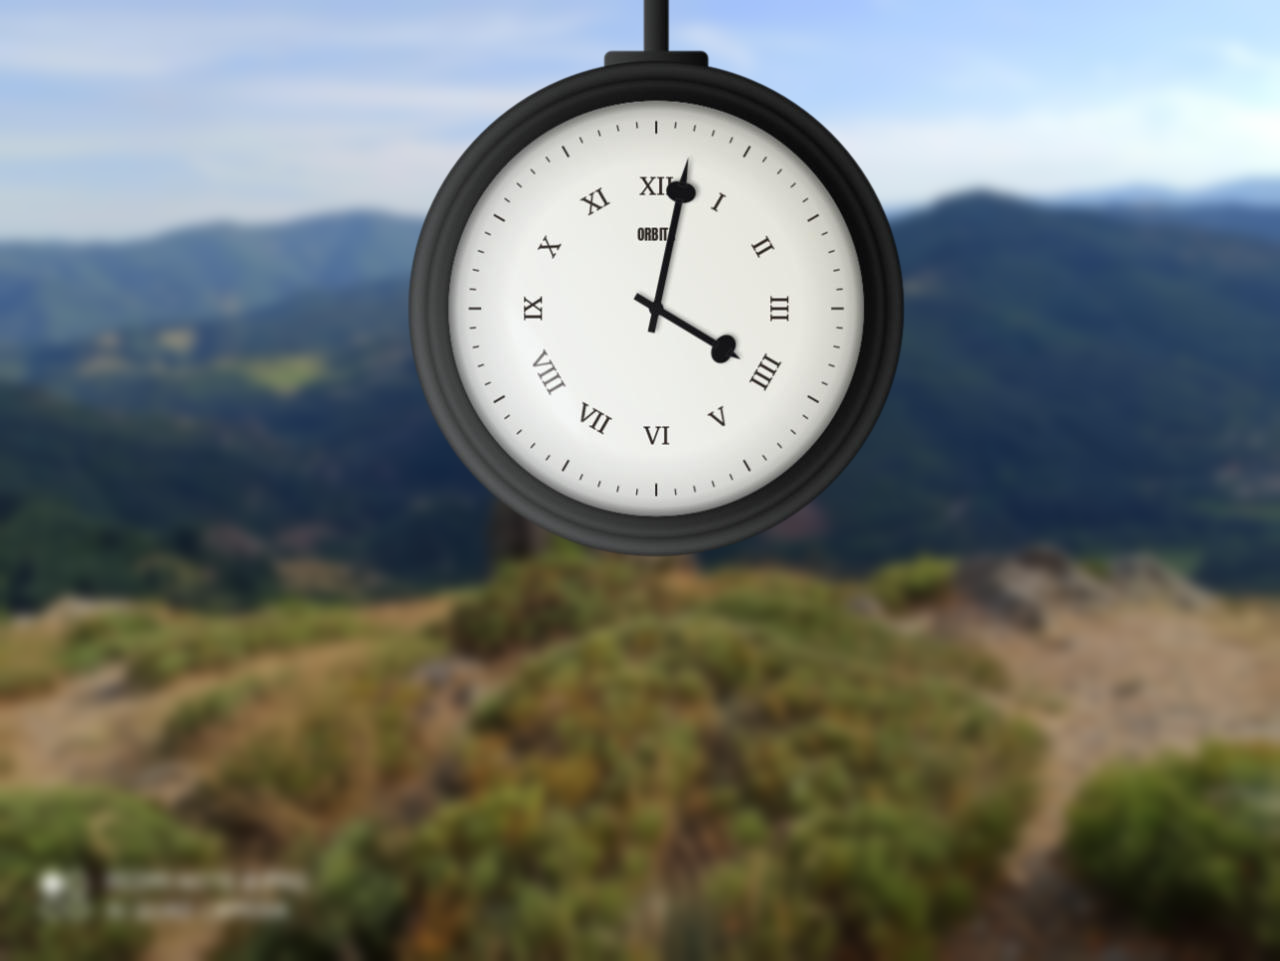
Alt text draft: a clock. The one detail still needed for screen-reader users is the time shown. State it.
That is 4:02
